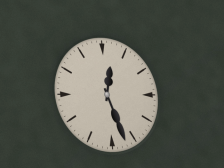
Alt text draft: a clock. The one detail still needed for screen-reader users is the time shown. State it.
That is 12:27
